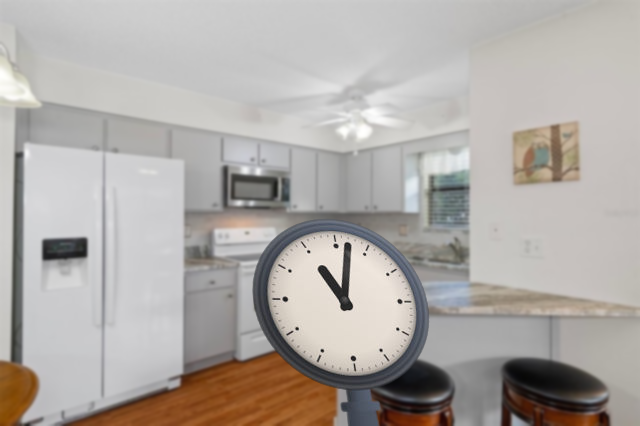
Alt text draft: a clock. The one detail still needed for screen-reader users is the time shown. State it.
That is 11:02
